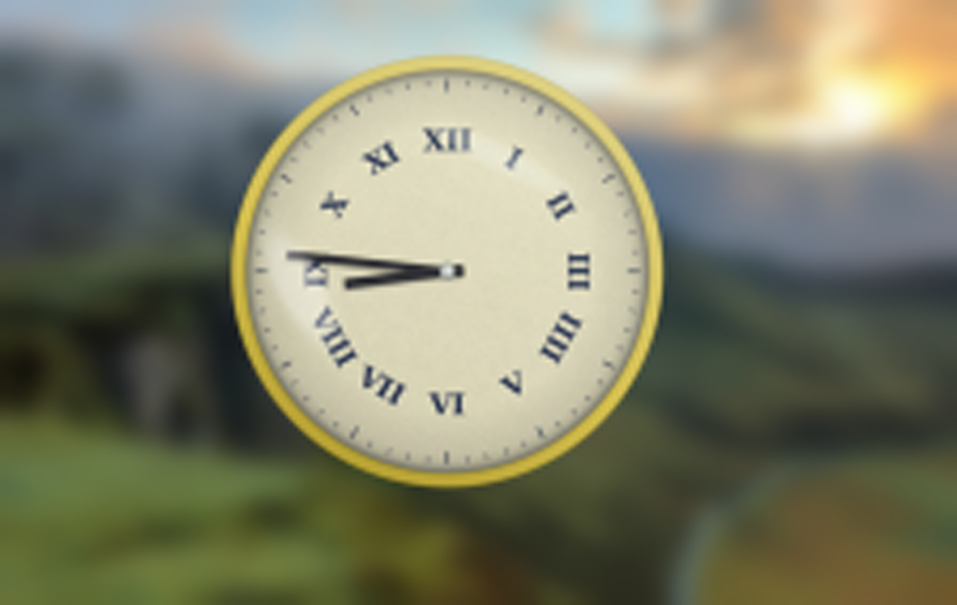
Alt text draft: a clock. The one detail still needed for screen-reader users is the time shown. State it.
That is 8:46
